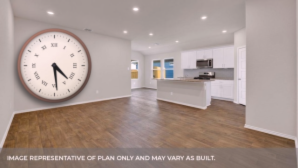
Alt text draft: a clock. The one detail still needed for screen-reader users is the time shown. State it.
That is 4:29
